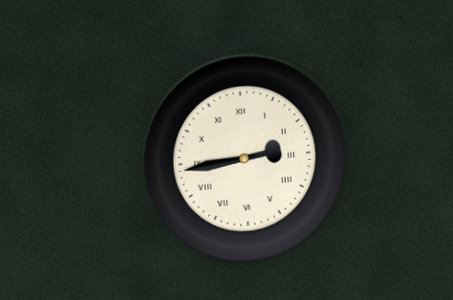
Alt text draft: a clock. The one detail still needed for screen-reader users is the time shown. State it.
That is 2:44
